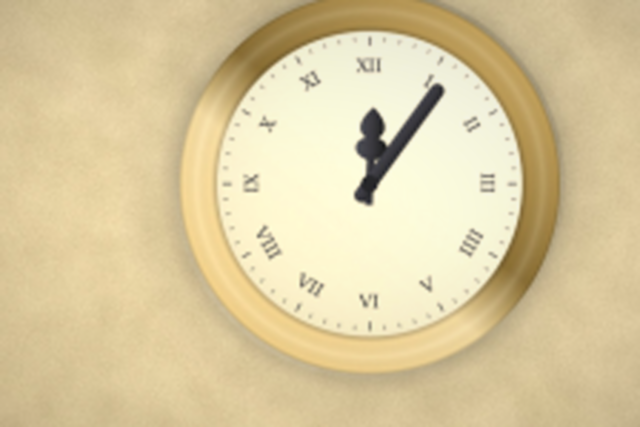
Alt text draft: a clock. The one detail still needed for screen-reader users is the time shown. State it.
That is 12:06
